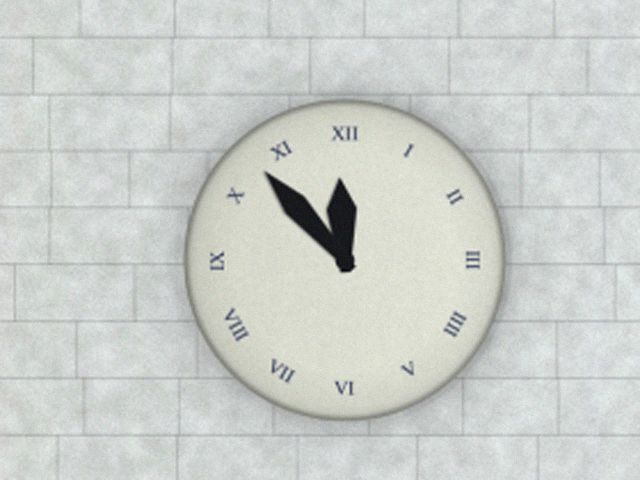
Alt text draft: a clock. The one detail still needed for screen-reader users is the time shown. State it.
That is 11:53
